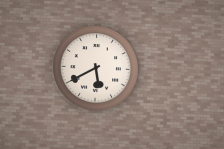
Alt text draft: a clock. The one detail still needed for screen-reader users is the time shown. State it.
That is 5:40
